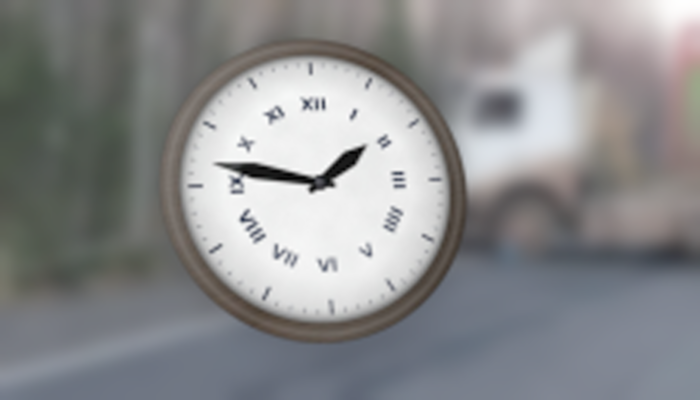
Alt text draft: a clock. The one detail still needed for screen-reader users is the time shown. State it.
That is 1:47
